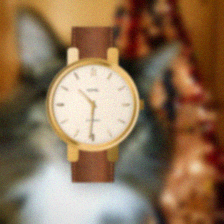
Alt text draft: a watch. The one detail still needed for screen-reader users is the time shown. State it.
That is 10:31
